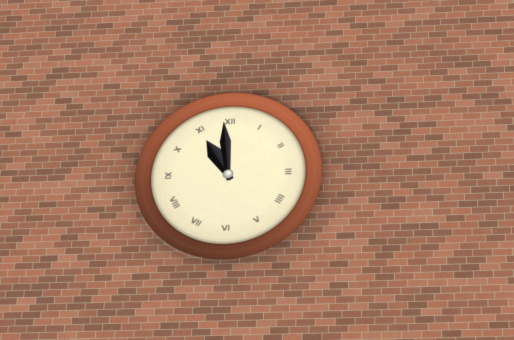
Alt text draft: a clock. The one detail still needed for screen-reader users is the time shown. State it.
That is 10:59
